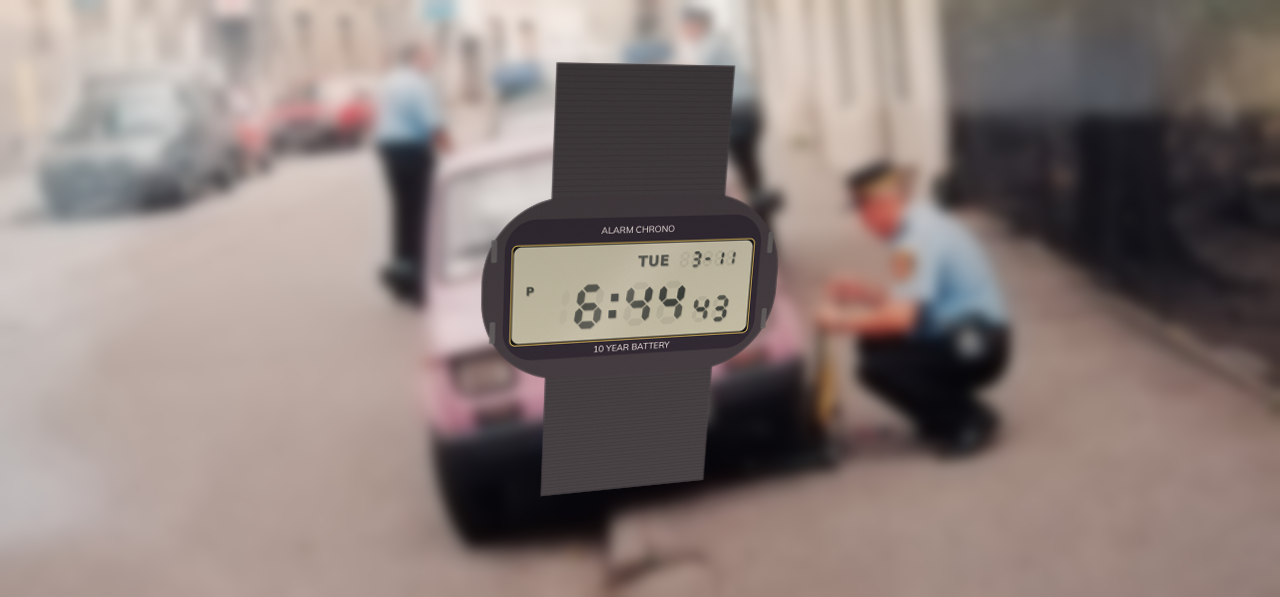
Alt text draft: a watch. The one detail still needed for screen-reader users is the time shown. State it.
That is 6:44:43
